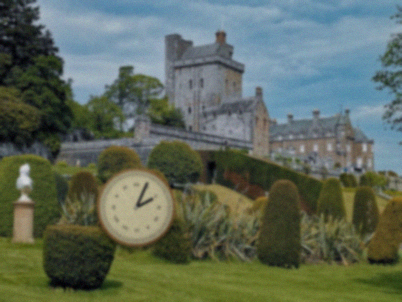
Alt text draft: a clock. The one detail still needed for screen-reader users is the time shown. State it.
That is 2:04
